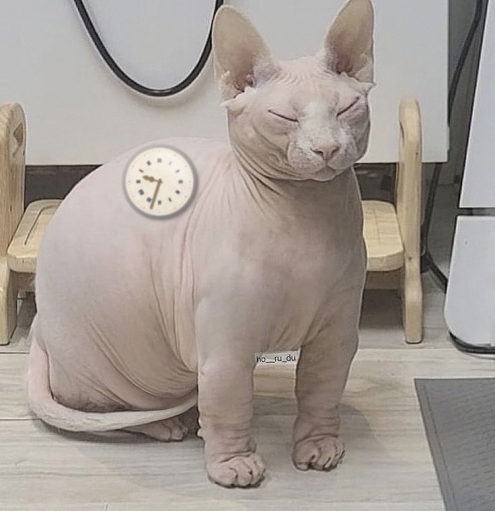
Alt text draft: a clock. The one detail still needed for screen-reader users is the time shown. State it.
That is 9:33
